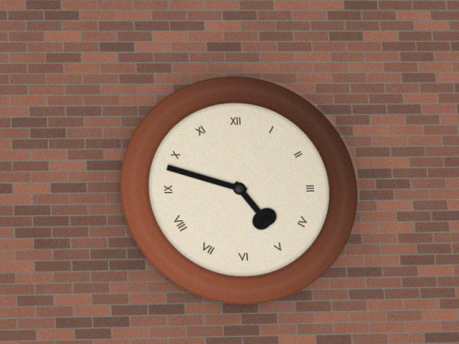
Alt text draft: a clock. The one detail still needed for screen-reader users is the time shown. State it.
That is 4:48
